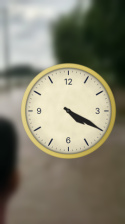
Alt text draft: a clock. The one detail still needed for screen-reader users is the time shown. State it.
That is 4:20
